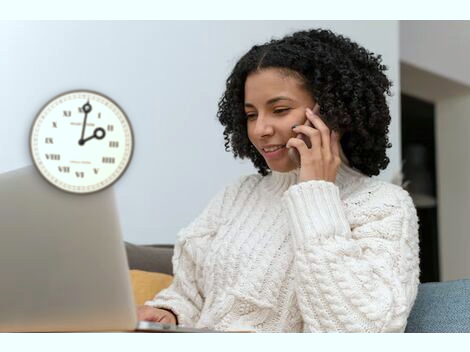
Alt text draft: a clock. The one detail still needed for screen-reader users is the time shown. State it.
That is 2:01
